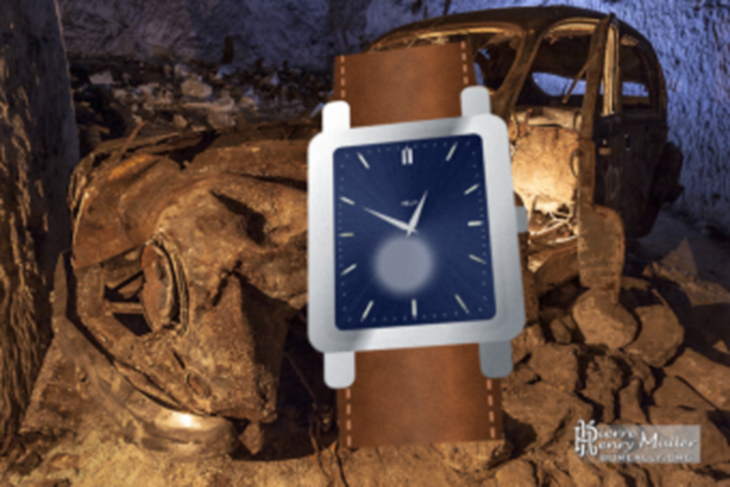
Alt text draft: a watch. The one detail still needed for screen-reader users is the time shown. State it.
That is 12:50
